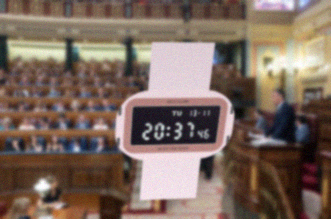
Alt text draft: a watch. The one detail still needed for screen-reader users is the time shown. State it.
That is 20:37
